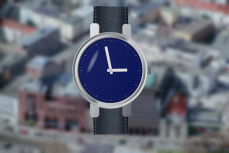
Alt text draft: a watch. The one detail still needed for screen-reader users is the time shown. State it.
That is 2:58
